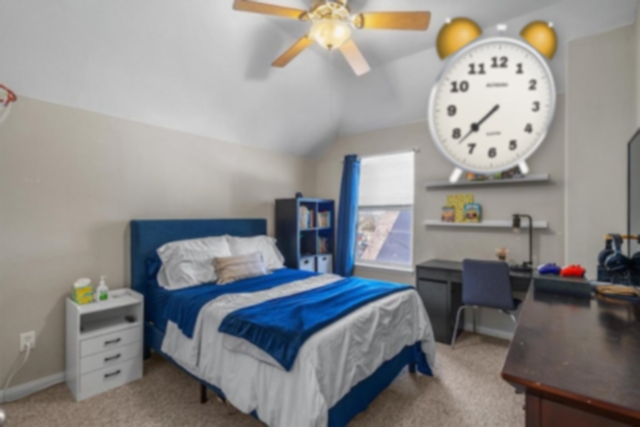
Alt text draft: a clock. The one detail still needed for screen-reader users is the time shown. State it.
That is 7:38
